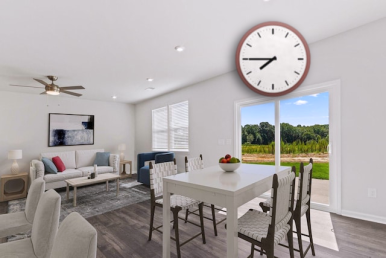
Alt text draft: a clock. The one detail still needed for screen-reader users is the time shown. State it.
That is 7:45
